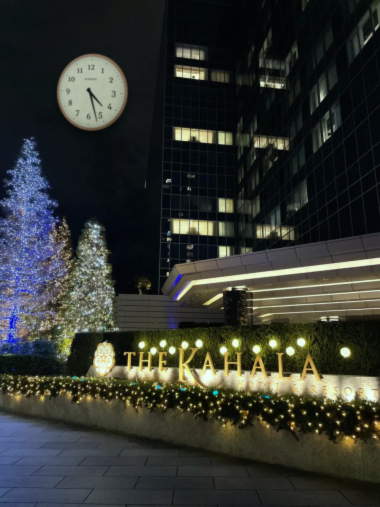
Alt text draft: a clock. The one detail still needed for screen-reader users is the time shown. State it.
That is 4:27
